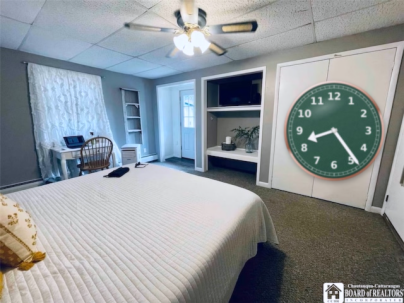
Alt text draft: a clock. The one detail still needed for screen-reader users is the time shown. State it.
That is 8:24
